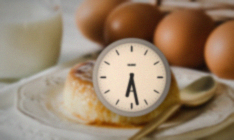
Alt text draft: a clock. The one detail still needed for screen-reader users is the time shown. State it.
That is 6:28
